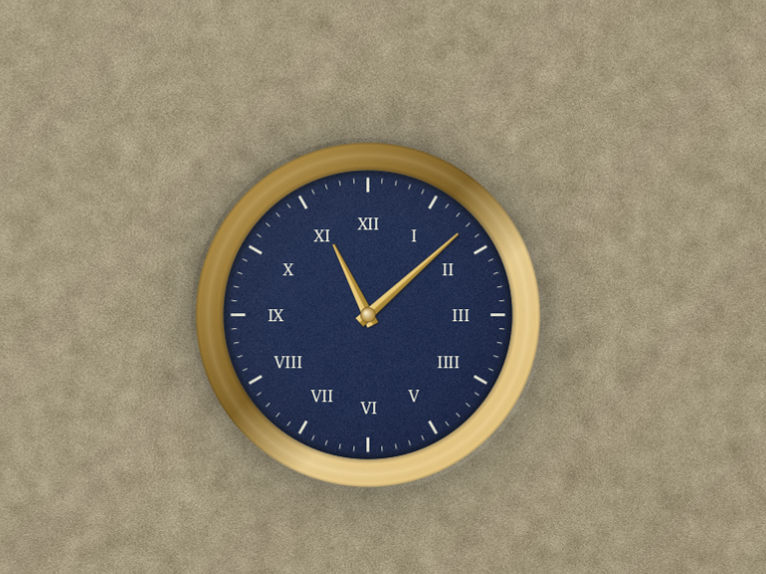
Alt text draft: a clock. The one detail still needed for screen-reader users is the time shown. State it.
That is 11:08
